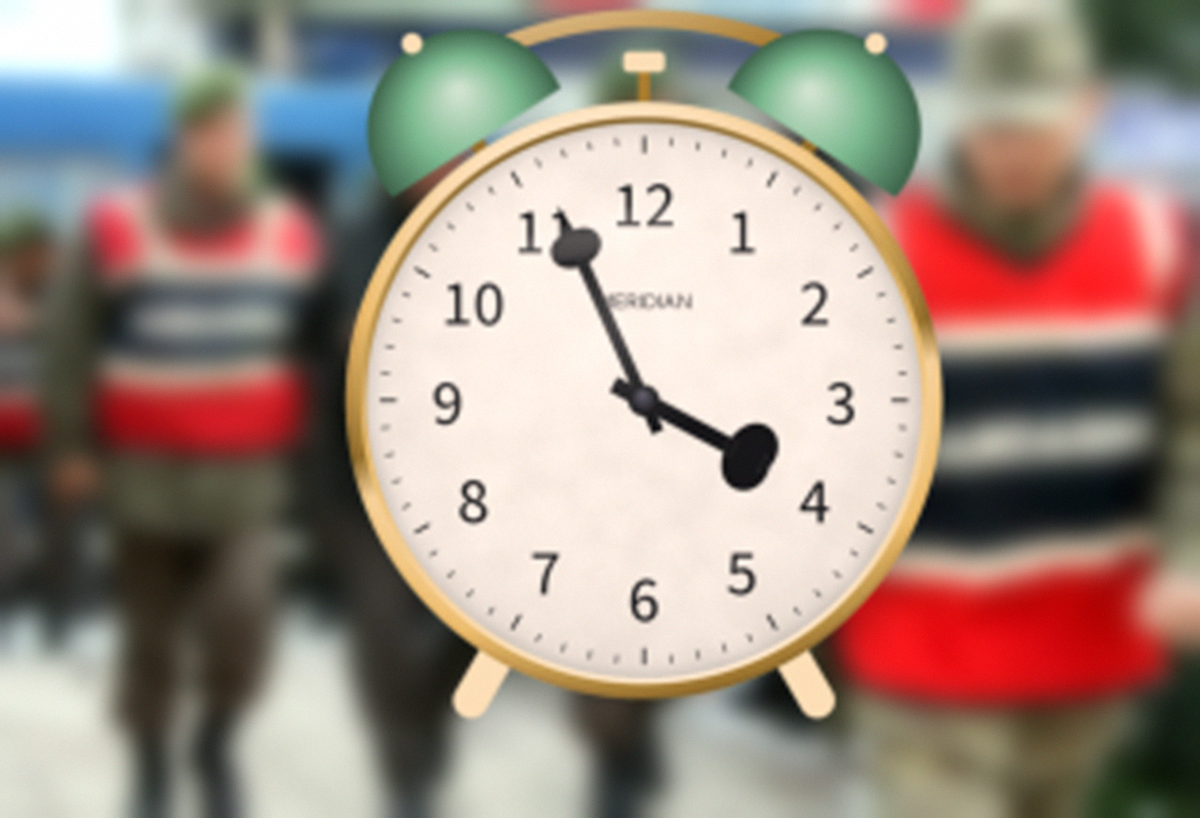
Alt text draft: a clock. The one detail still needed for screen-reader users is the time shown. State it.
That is 3:56
